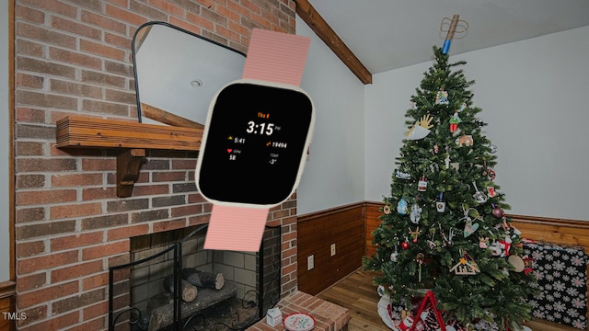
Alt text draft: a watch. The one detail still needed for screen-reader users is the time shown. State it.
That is 3:15
